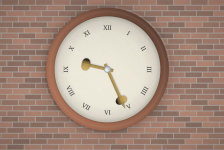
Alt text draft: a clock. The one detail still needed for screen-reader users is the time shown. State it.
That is 9:26
